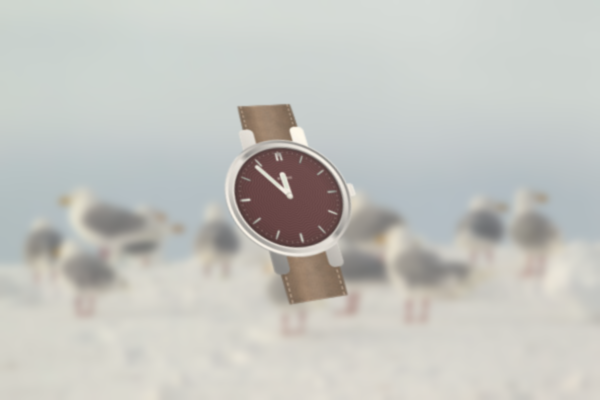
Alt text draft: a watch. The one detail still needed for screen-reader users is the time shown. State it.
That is 11:54
